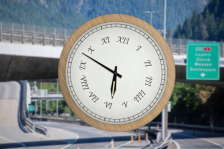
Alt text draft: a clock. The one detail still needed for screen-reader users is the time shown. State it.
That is 5:48
